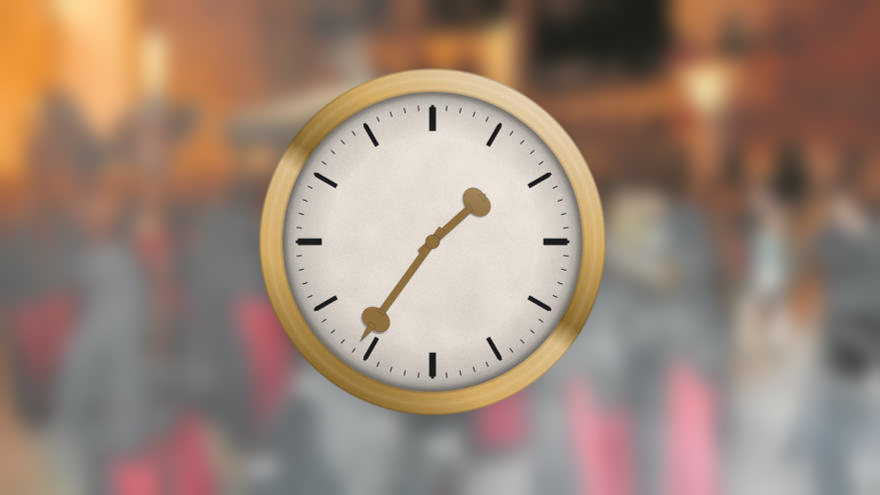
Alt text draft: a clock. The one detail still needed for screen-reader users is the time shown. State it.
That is 1:36
